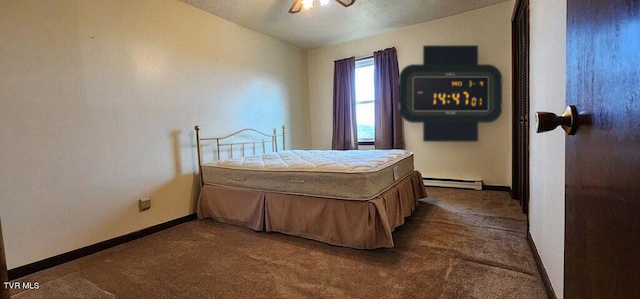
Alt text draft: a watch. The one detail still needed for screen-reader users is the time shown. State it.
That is 14:47
